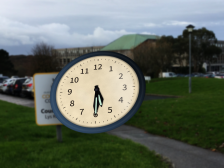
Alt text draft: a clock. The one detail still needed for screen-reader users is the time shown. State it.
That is 5:30
